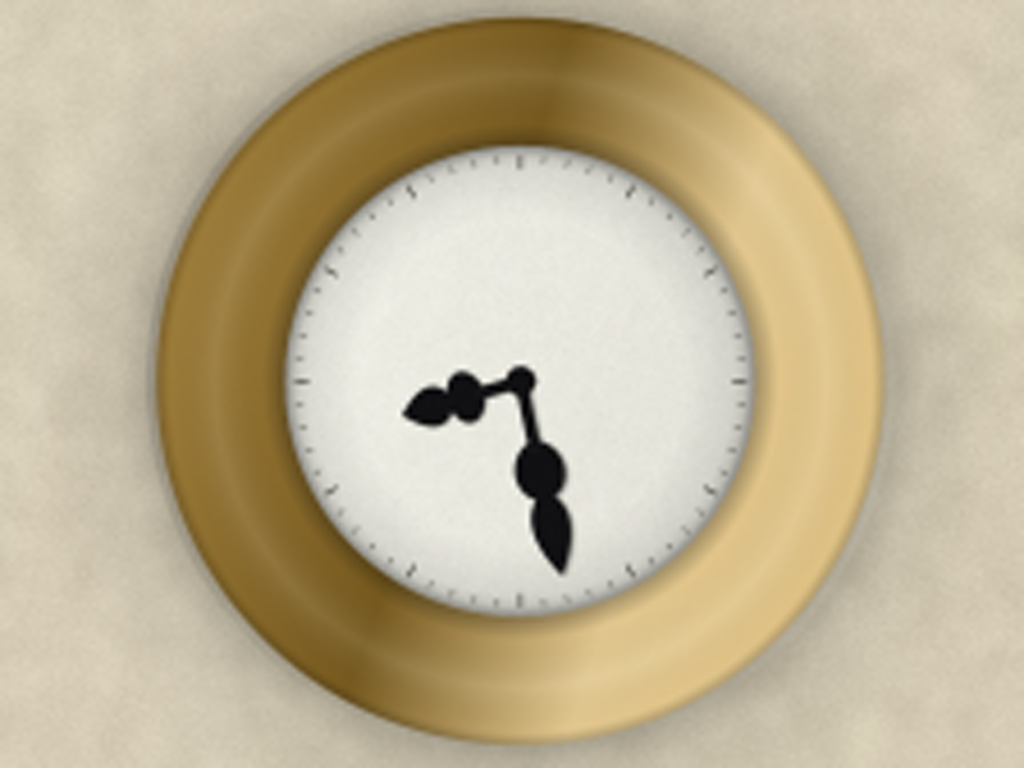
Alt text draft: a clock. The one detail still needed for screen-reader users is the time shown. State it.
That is 8:28
